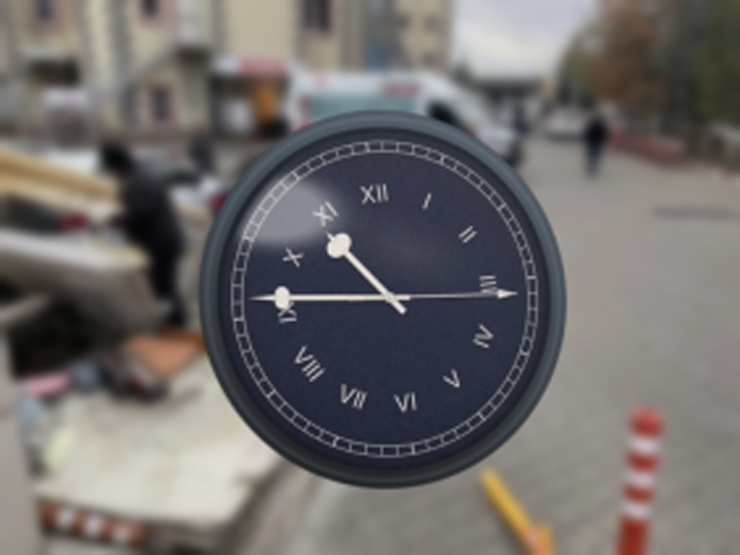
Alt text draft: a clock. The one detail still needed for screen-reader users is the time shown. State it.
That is 10:46:16
